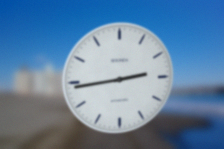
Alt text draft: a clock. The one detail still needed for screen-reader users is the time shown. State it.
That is 2:44
